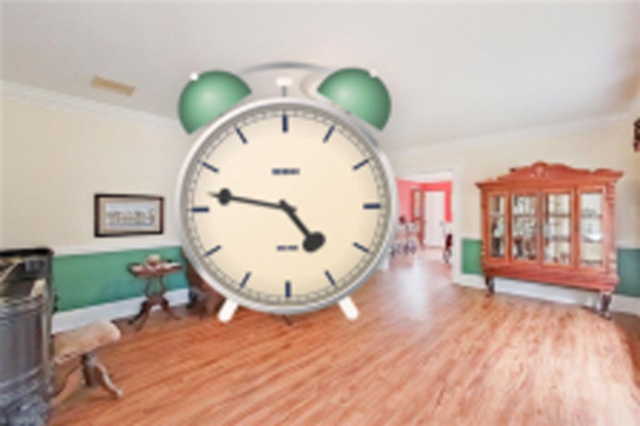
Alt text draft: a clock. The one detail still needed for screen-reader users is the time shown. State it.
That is 4:47
